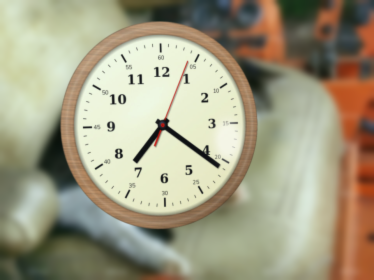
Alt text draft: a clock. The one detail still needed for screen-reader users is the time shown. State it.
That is 7:21:04
